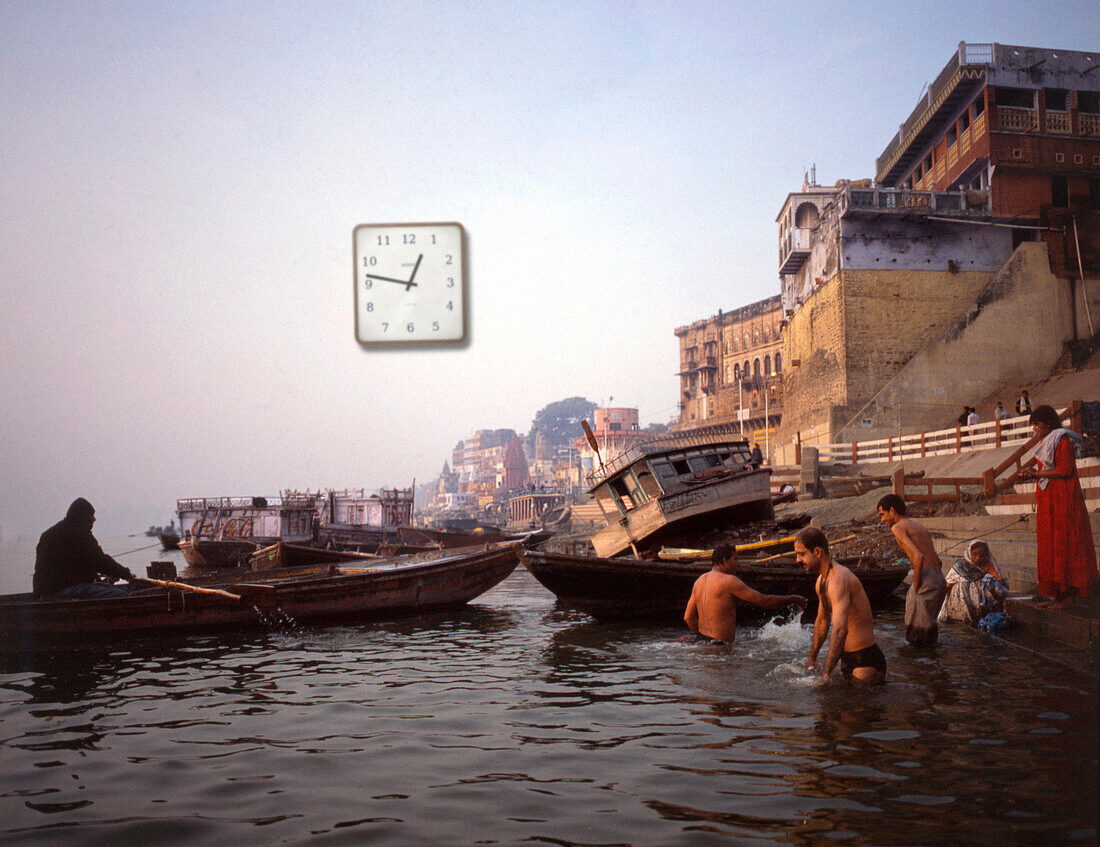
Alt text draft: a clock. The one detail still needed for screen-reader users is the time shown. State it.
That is 12:47
